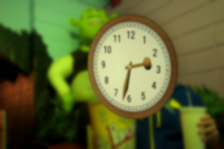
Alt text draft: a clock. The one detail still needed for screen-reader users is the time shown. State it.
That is 2:32
